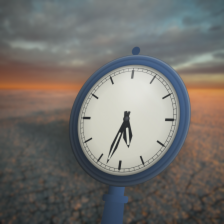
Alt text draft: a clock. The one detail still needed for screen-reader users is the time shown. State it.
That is 5:33
